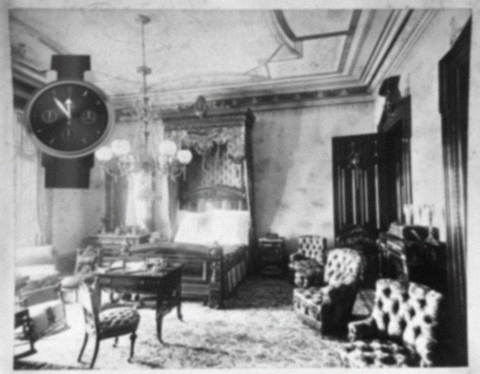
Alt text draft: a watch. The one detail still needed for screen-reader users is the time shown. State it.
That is 11:54
